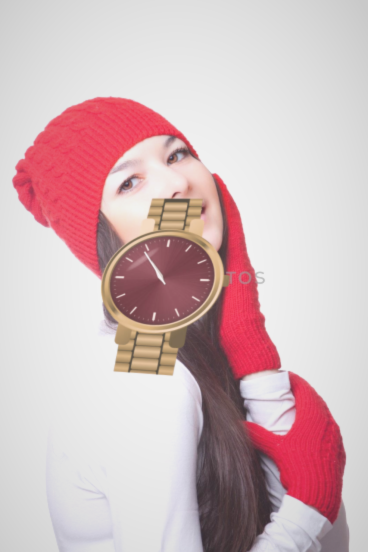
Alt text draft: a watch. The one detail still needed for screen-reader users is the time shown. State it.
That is 10:54
